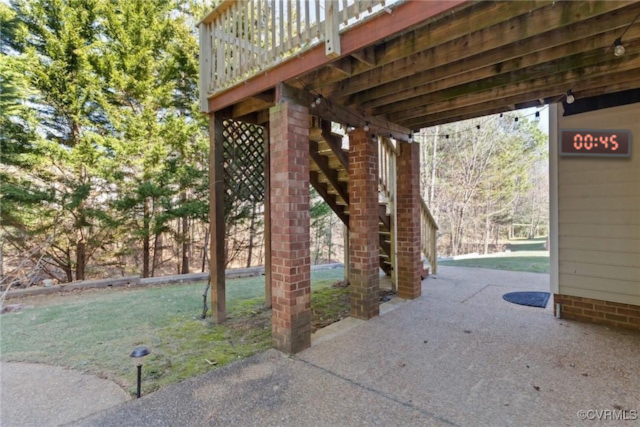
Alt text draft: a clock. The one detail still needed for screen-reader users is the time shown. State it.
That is 0:45
